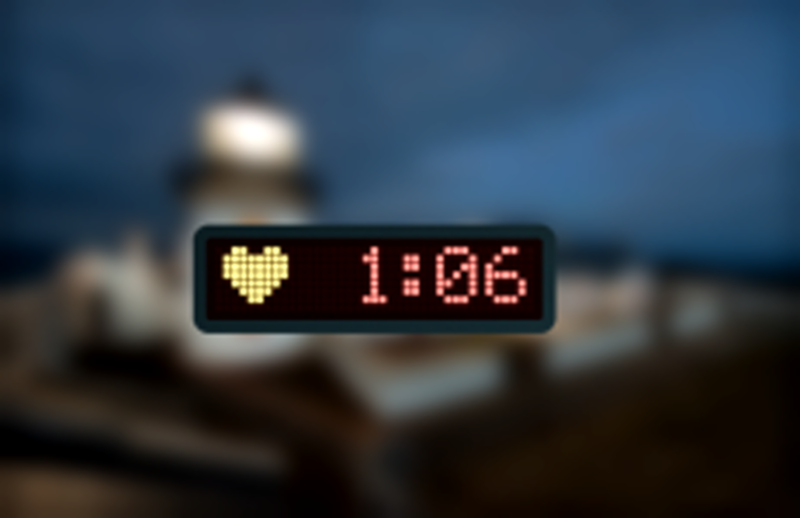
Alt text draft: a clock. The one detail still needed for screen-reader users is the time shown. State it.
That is 1:06
